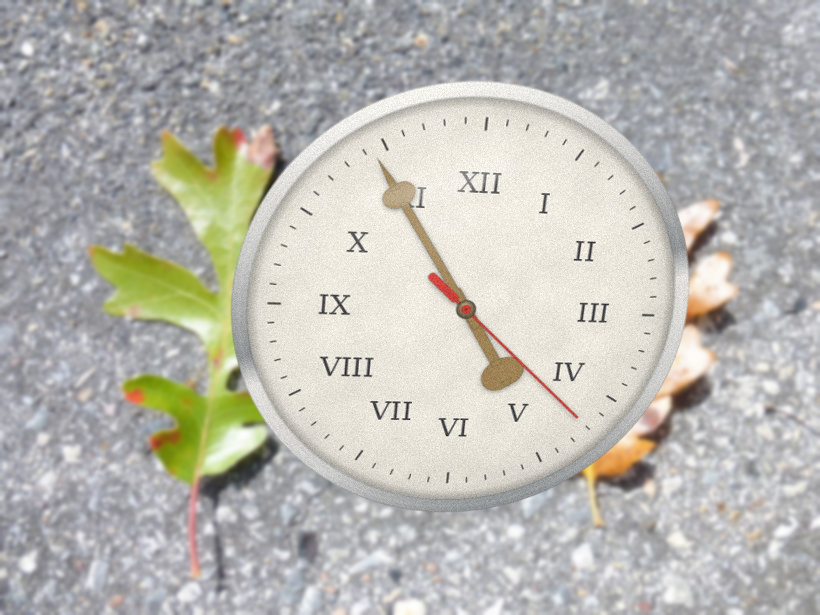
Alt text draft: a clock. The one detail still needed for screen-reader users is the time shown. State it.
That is 4:54:22
